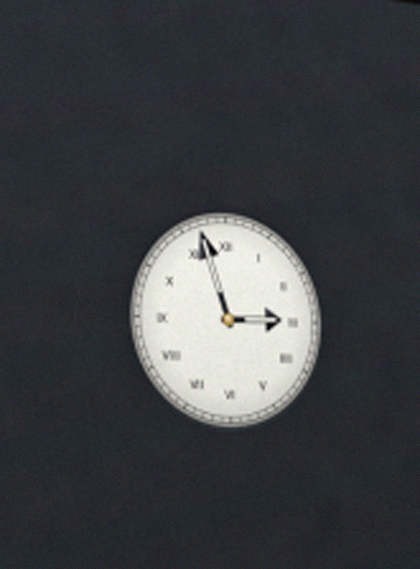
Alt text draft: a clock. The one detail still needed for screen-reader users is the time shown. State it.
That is 2:57
